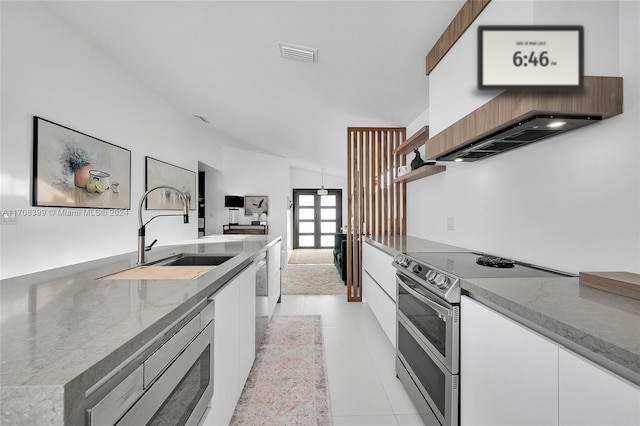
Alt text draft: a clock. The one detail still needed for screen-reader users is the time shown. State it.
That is 6:46
